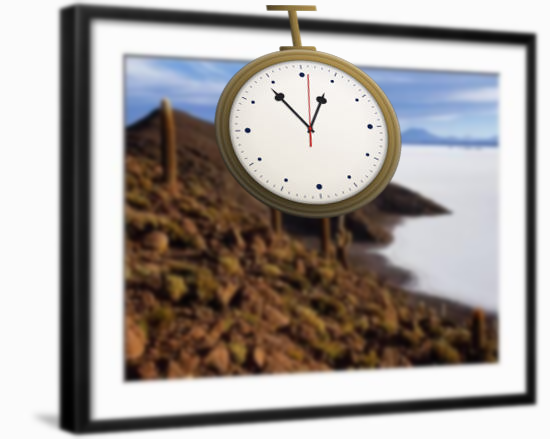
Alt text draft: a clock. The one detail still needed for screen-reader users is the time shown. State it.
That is 12:54:01
